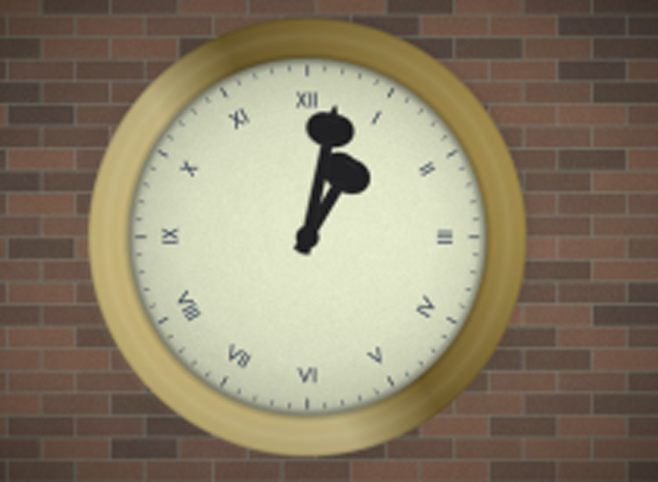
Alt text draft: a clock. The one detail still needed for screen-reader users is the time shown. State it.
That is 1:02
